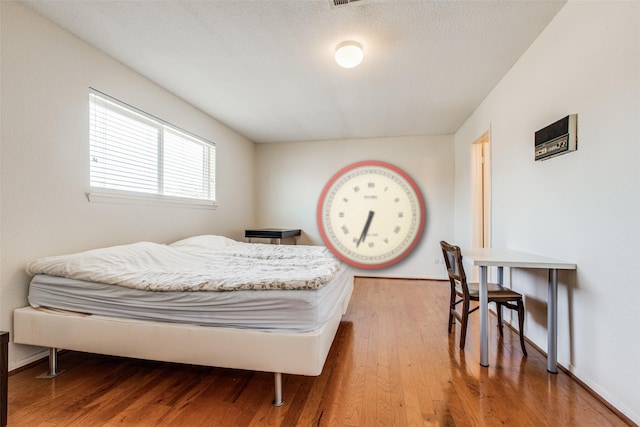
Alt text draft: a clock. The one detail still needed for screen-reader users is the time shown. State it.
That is 6:34
